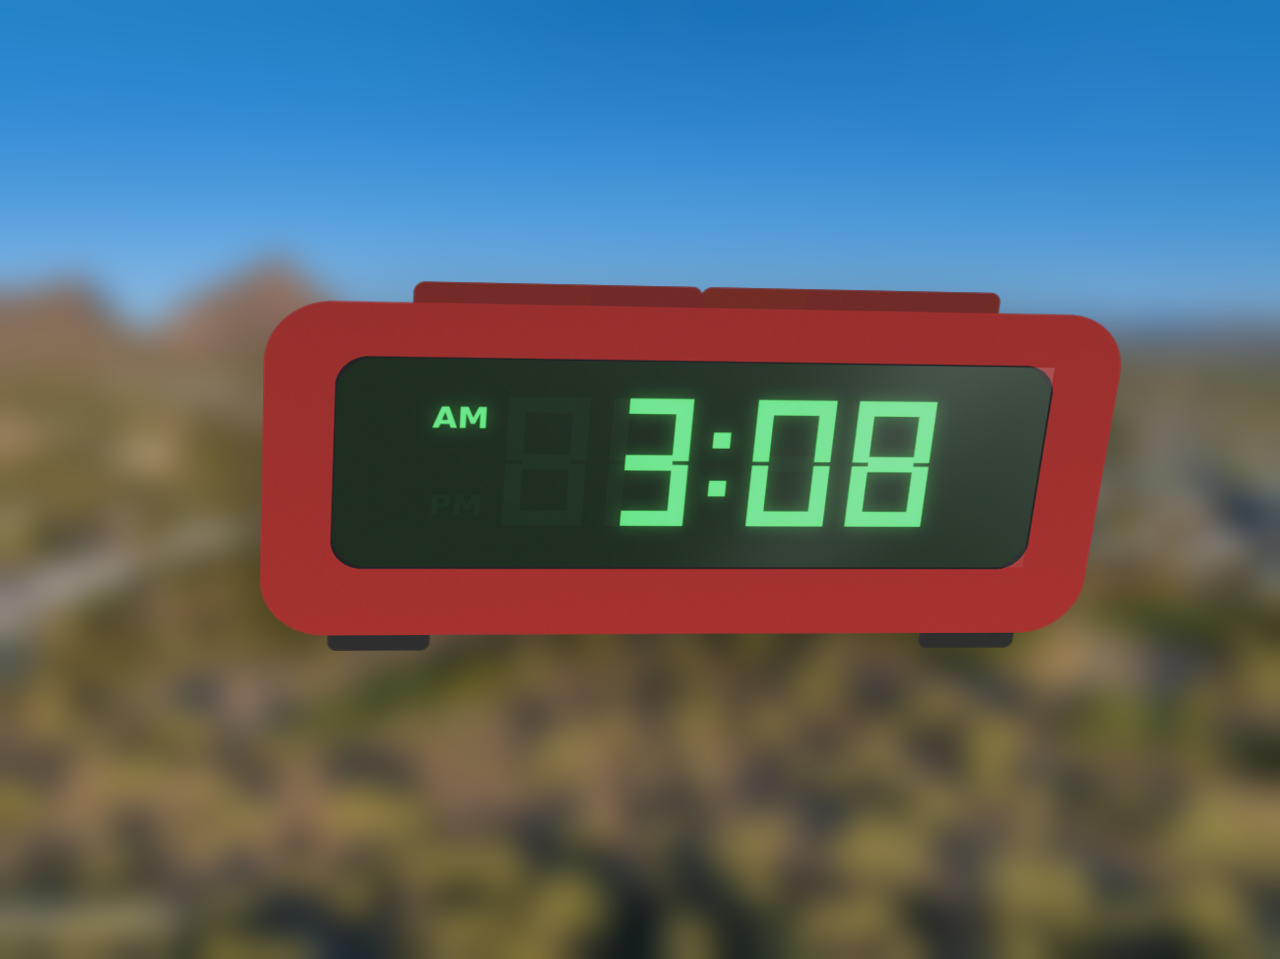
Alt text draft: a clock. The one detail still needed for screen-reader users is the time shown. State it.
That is 3:08
